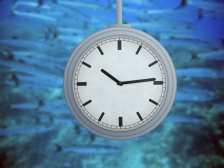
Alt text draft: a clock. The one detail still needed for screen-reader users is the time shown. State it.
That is 10:14
